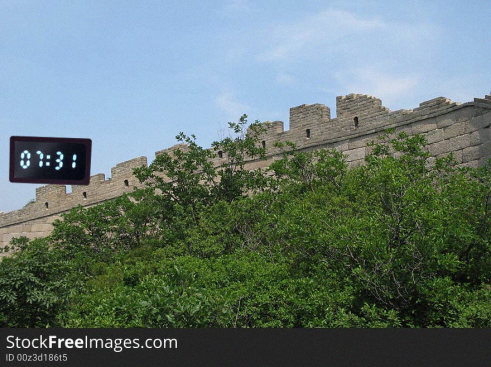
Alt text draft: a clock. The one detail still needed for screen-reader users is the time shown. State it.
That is 7:31
